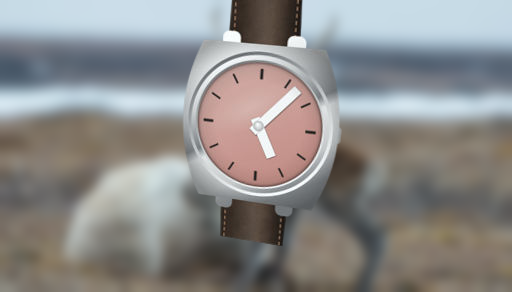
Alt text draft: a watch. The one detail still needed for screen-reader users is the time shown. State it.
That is 5:07
